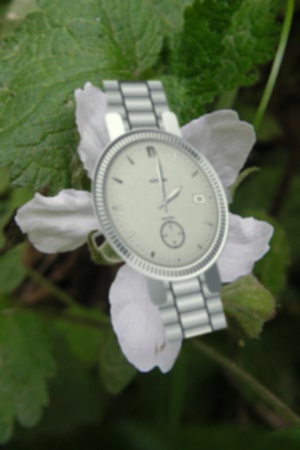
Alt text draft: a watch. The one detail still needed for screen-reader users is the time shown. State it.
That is 2:01
